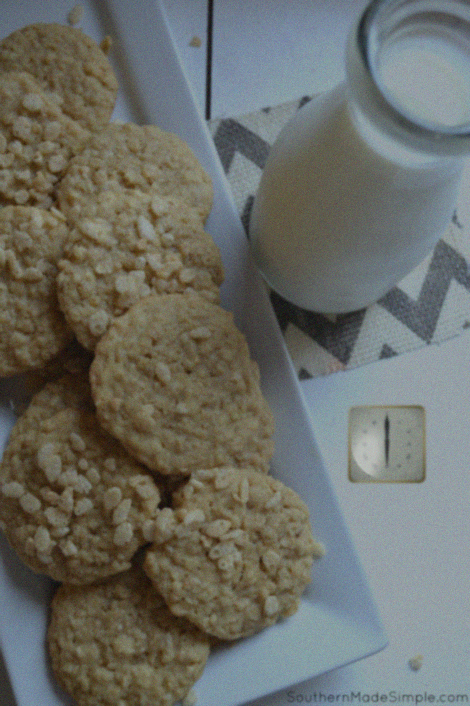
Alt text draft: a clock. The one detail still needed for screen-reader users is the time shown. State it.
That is 6:00
